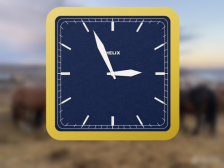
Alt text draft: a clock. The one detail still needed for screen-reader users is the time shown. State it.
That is 2:56
